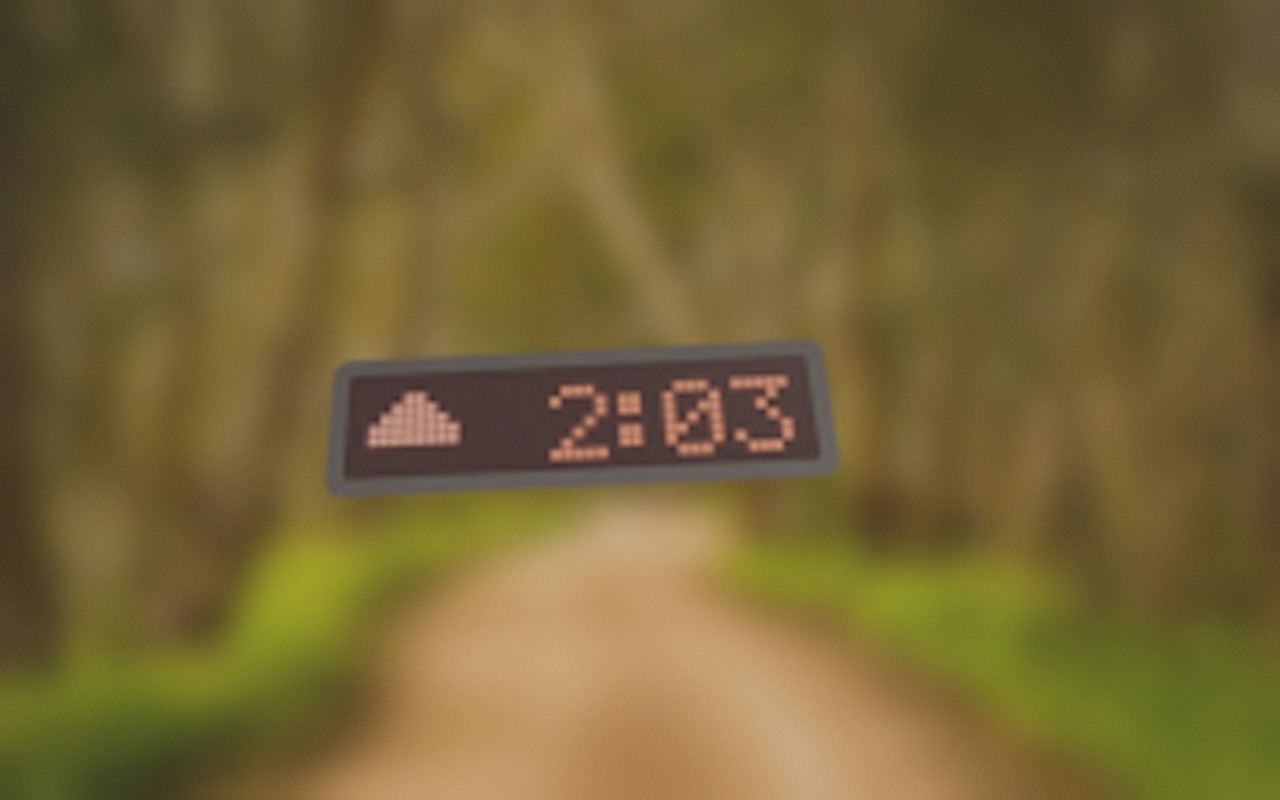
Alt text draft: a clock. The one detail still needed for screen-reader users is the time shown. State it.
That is 2:03
